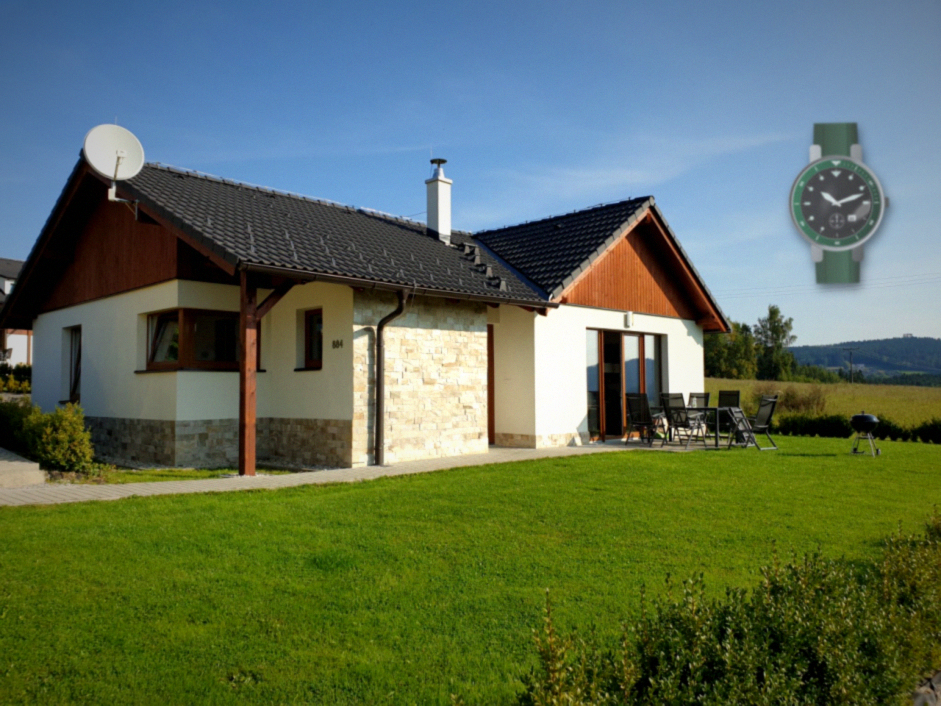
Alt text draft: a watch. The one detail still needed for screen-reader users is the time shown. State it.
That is 10:12
